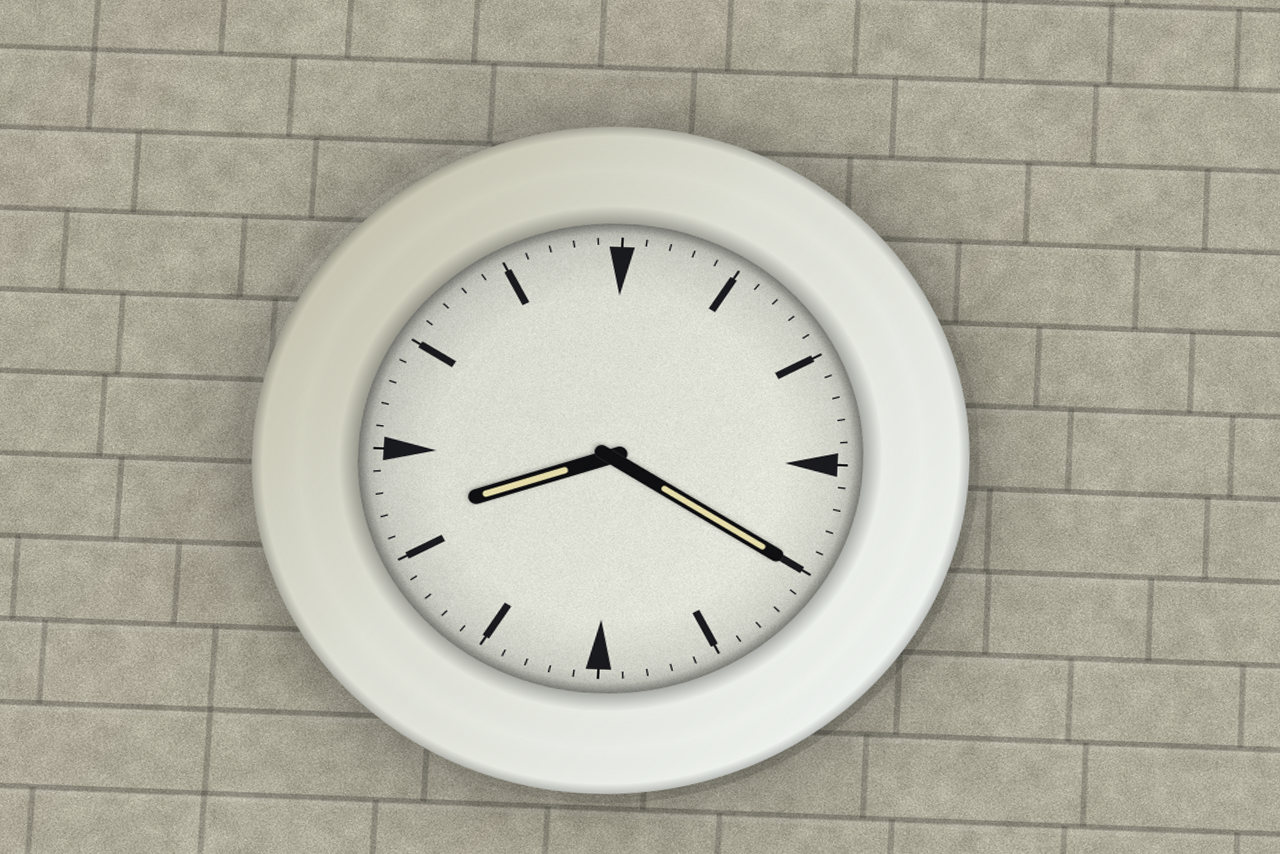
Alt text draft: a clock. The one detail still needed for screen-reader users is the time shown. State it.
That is 8:20
